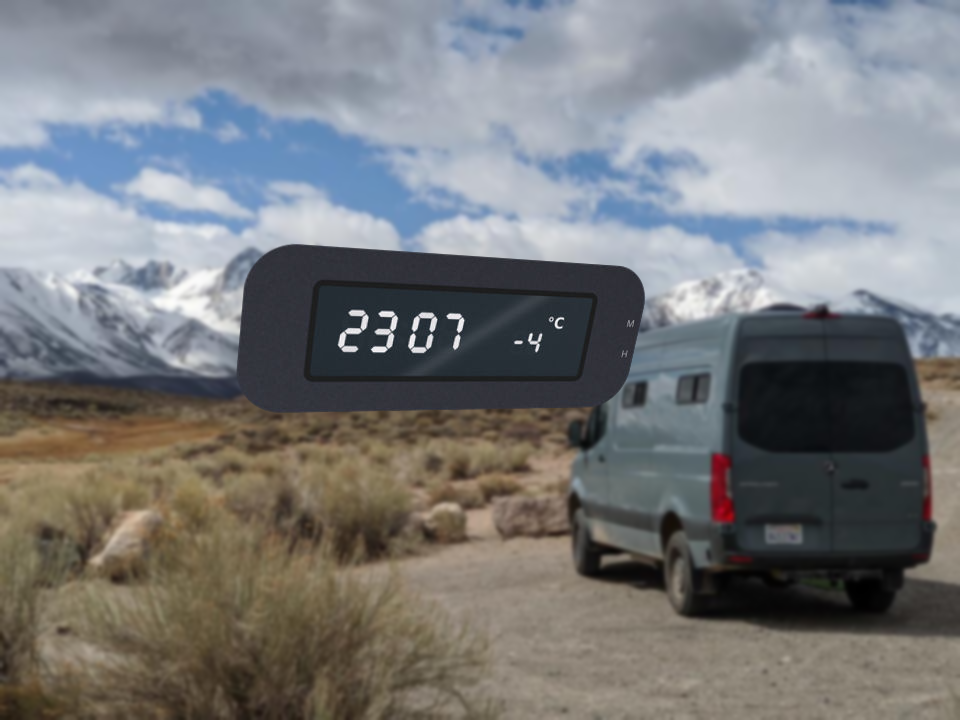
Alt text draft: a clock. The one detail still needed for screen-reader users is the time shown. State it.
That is 23:07
